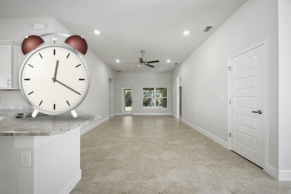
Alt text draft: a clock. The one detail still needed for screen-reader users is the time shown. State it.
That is 12:20
